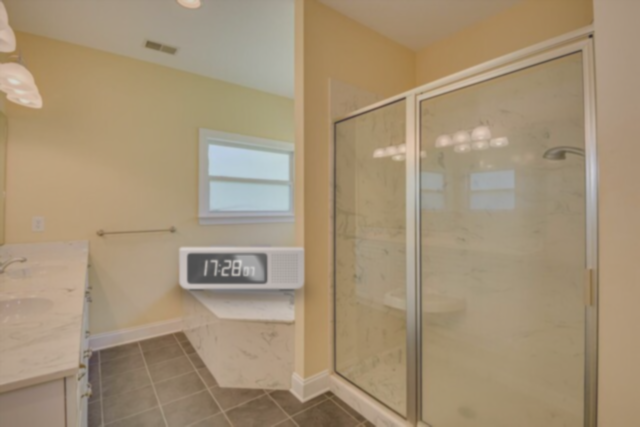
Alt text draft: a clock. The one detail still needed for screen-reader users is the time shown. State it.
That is 17:28
